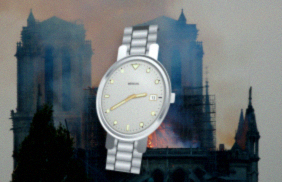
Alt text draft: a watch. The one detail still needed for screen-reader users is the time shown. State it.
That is 2:40
